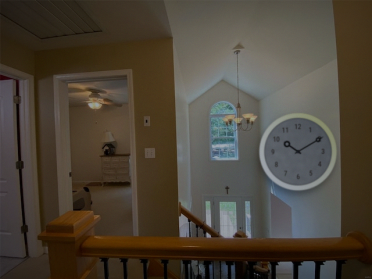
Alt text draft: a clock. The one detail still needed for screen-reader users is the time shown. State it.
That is 10:10
